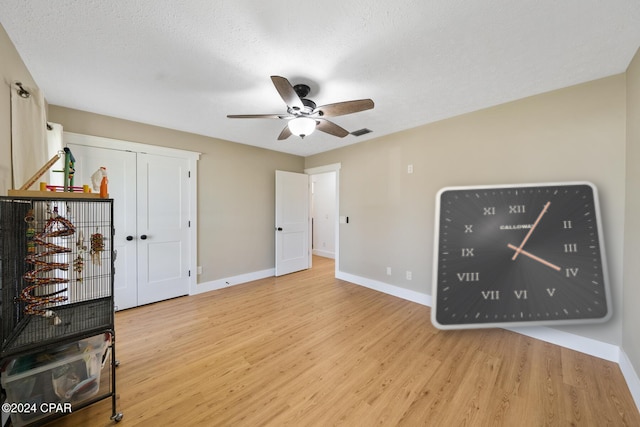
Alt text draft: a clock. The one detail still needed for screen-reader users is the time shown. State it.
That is 4:05
